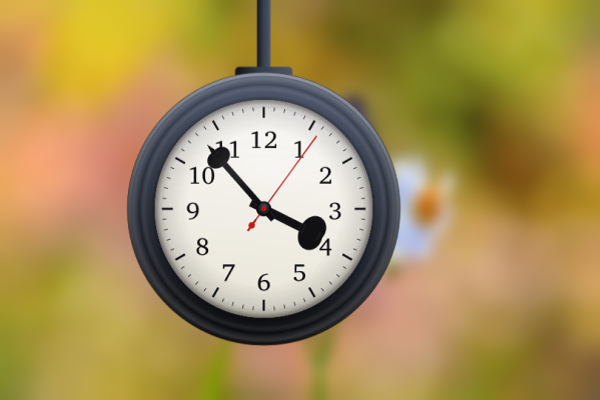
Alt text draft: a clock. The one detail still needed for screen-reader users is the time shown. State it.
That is 3:53:06
